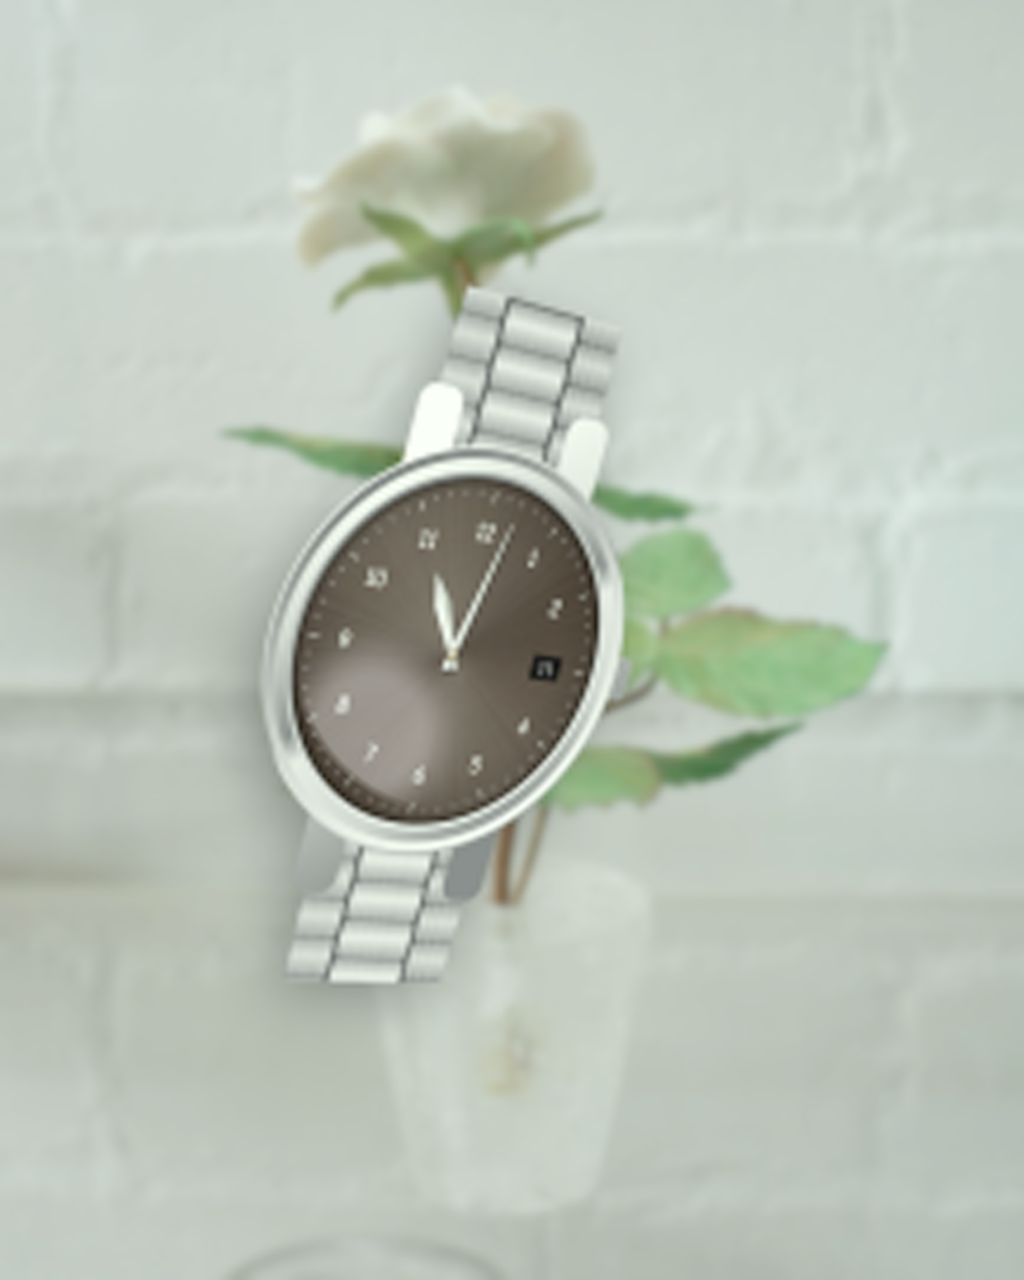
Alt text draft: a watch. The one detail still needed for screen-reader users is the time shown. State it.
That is 11:02
